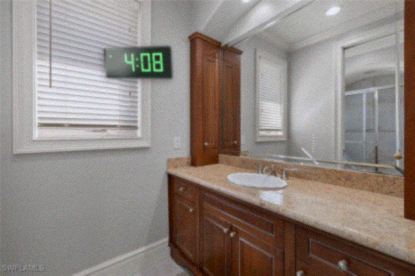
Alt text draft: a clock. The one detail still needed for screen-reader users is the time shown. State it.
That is 4:08
